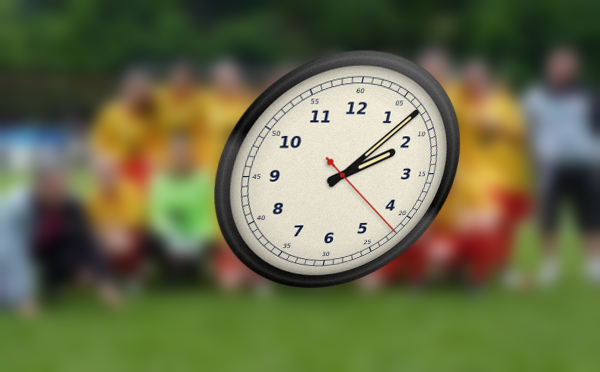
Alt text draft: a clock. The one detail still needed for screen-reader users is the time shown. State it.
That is 2:07:22
